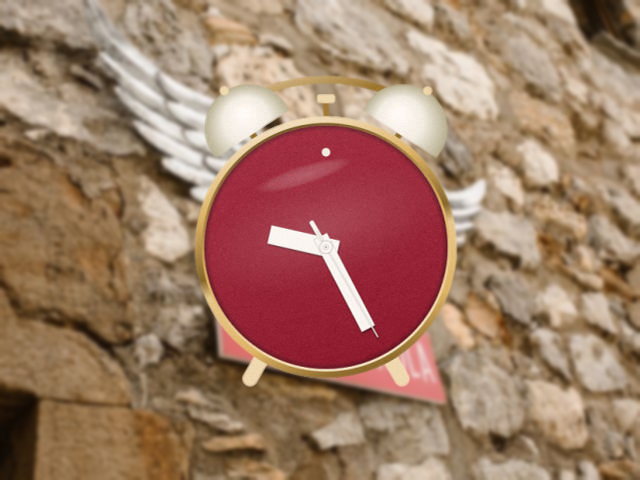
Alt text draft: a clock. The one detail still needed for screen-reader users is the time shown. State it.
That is 9:25:25
